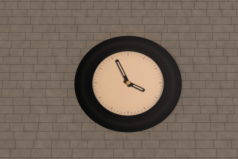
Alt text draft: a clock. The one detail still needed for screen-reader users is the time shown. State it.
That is 3:56
